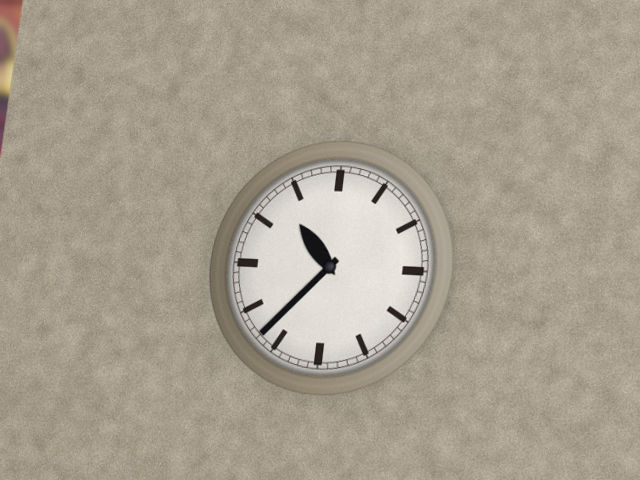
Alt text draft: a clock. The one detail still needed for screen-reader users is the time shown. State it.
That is 10:37
